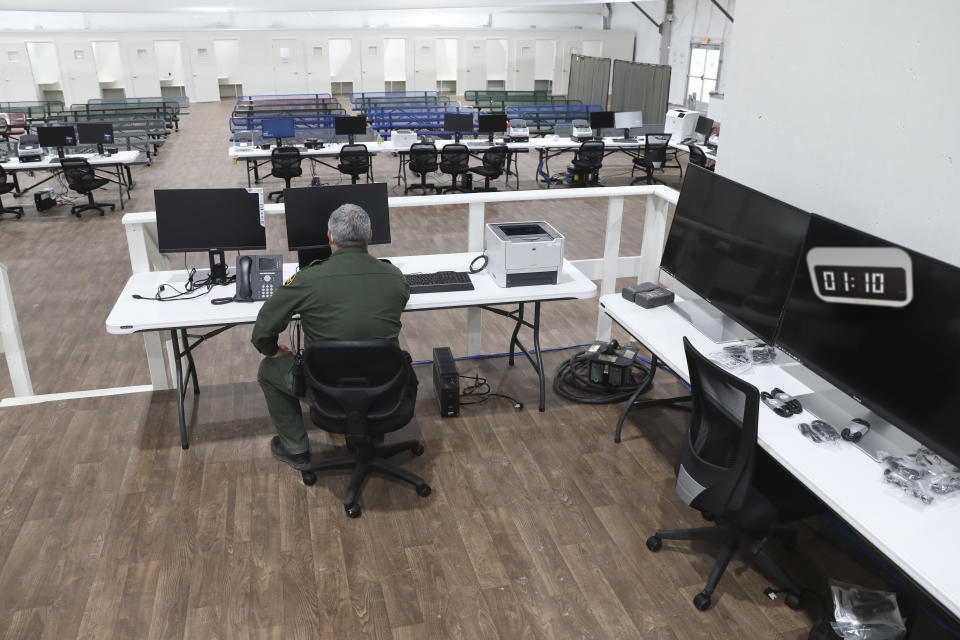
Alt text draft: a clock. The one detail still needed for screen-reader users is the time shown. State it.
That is 1:10
